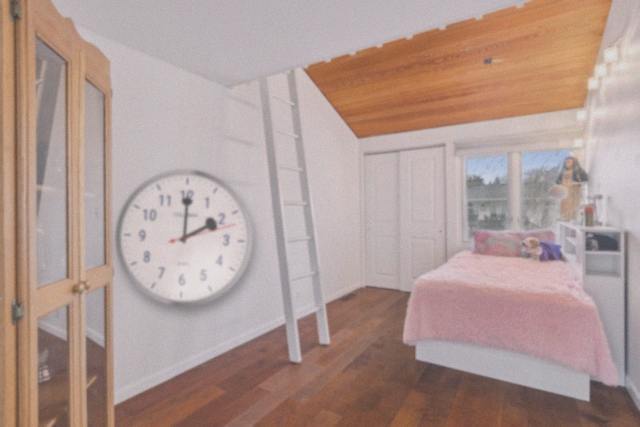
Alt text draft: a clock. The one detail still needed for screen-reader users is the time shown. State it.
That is 2:00:12
